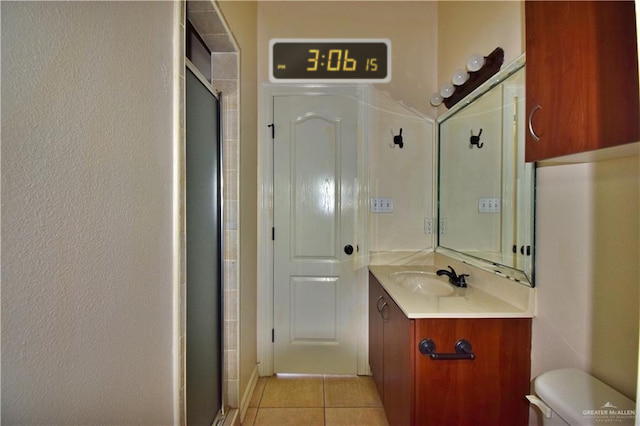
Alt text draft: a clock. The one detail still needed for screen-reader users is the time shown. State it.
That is 3:06:15
